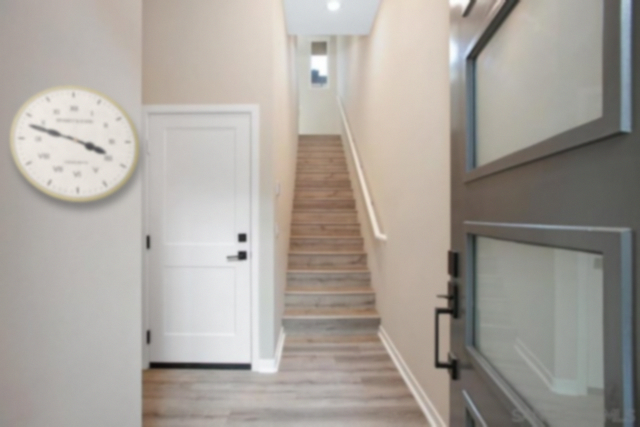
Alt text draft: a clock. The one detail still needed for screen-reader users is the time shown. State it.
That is 3:48
